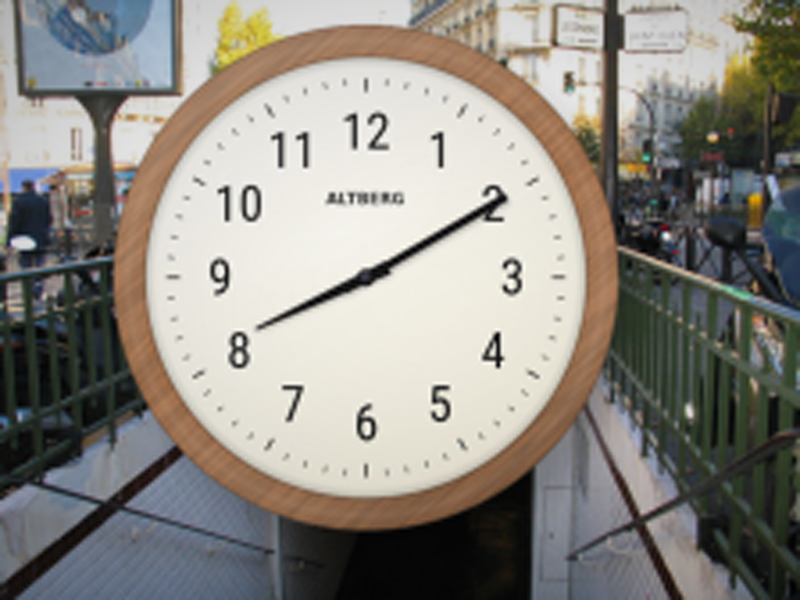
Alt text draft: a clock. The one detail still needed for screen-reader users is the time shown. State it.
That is 8:10
